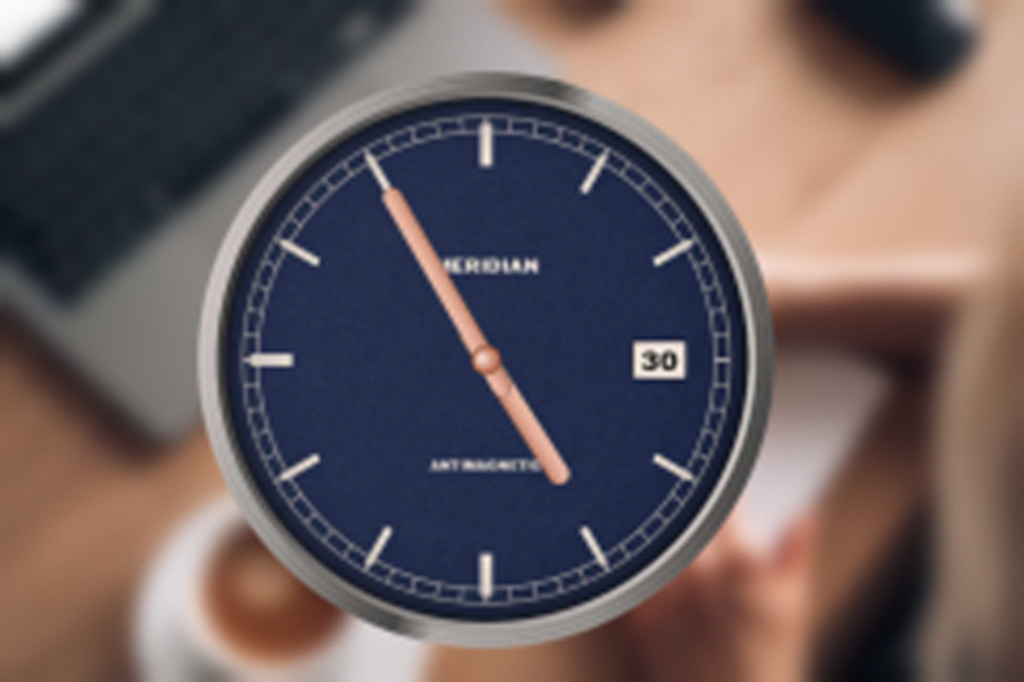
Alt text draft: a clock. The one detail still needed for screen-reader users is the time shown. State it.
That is 4:55
